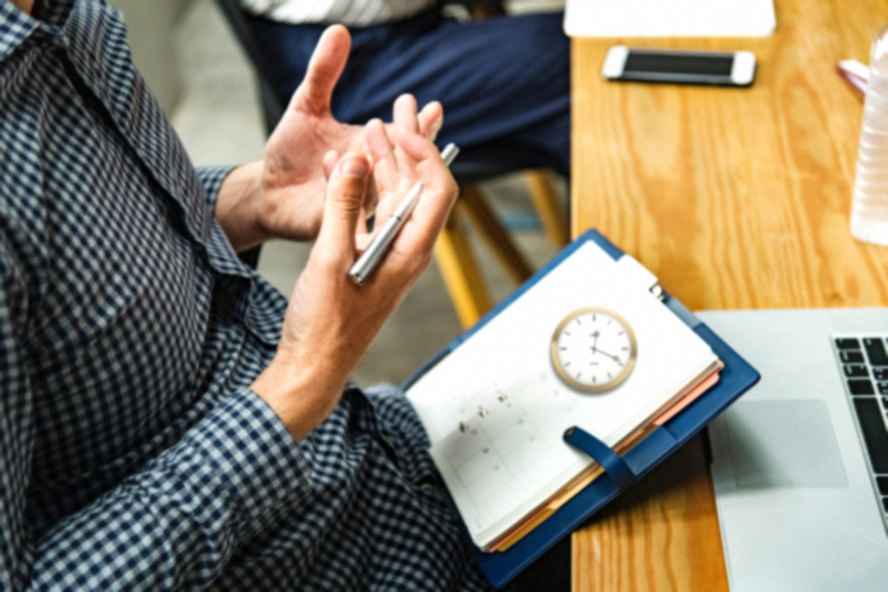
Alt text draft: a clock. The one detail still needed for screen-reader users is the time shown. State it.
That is 12:19
